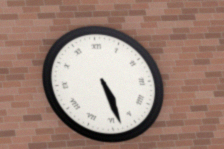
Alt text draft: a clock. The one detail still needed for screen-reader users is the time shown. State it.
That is 5:28
